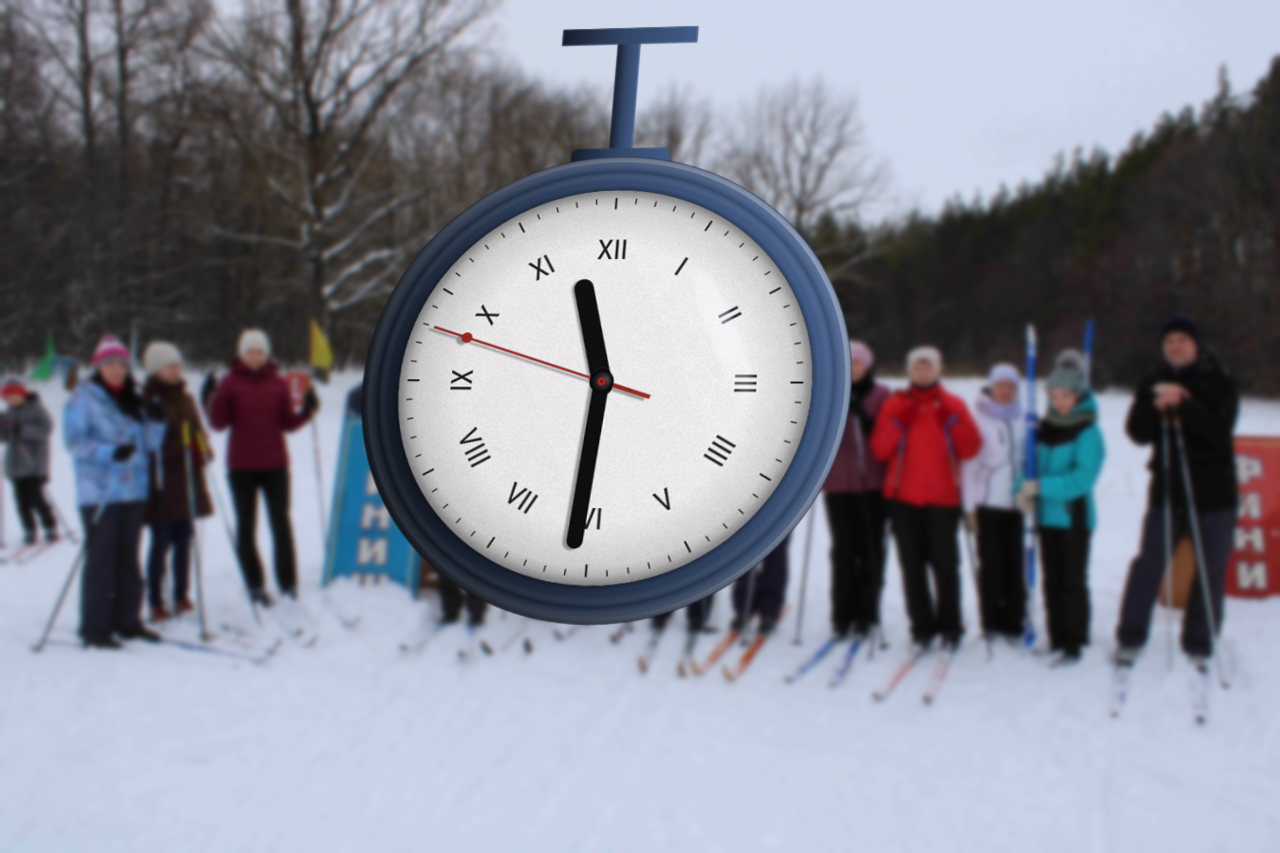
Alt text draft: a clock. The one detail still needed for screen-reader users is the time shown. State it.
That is 11:30:48
